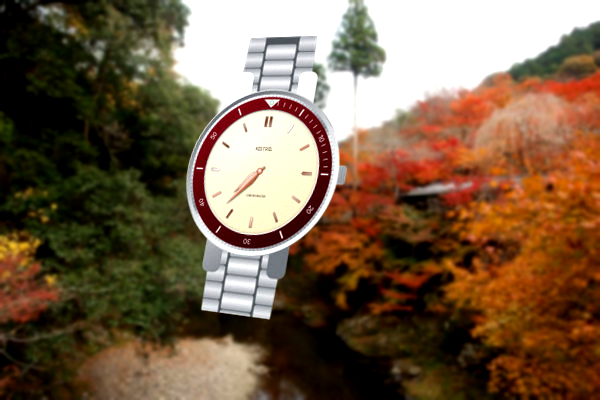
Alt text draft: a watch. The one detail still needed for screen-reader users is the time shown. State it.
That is 7:37
